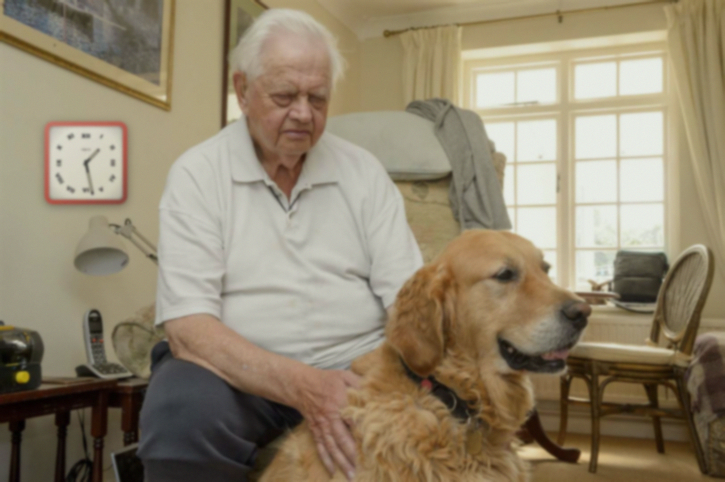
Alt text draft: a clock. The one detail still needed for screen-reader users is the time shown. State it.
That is 1:28
